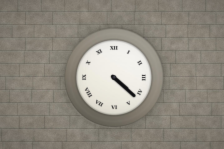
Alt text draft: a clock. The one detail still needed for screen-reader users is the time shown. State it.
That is 4:22
